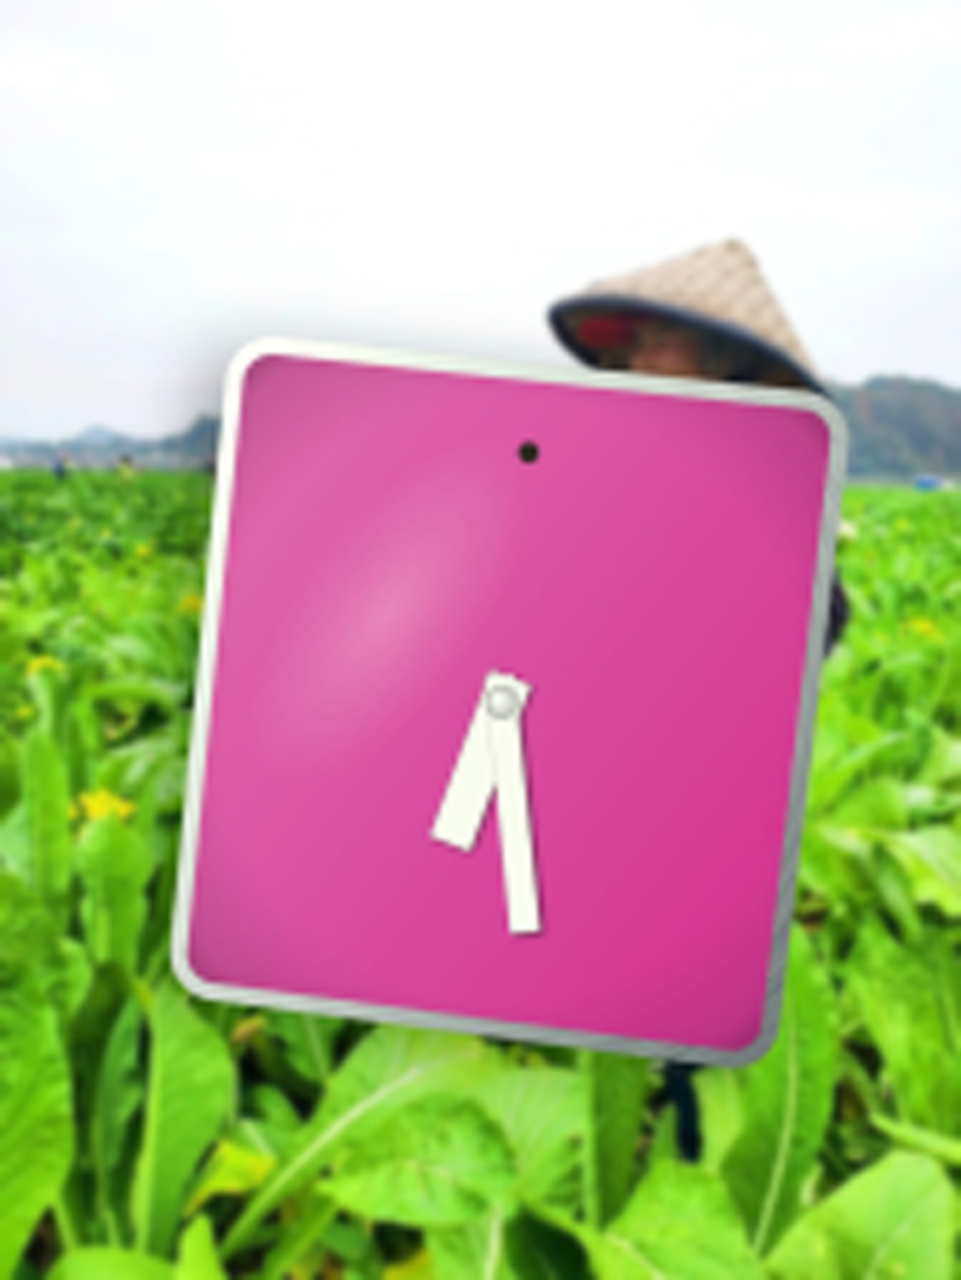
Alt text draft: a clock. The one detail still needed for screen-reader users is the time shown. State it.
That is 6:28
